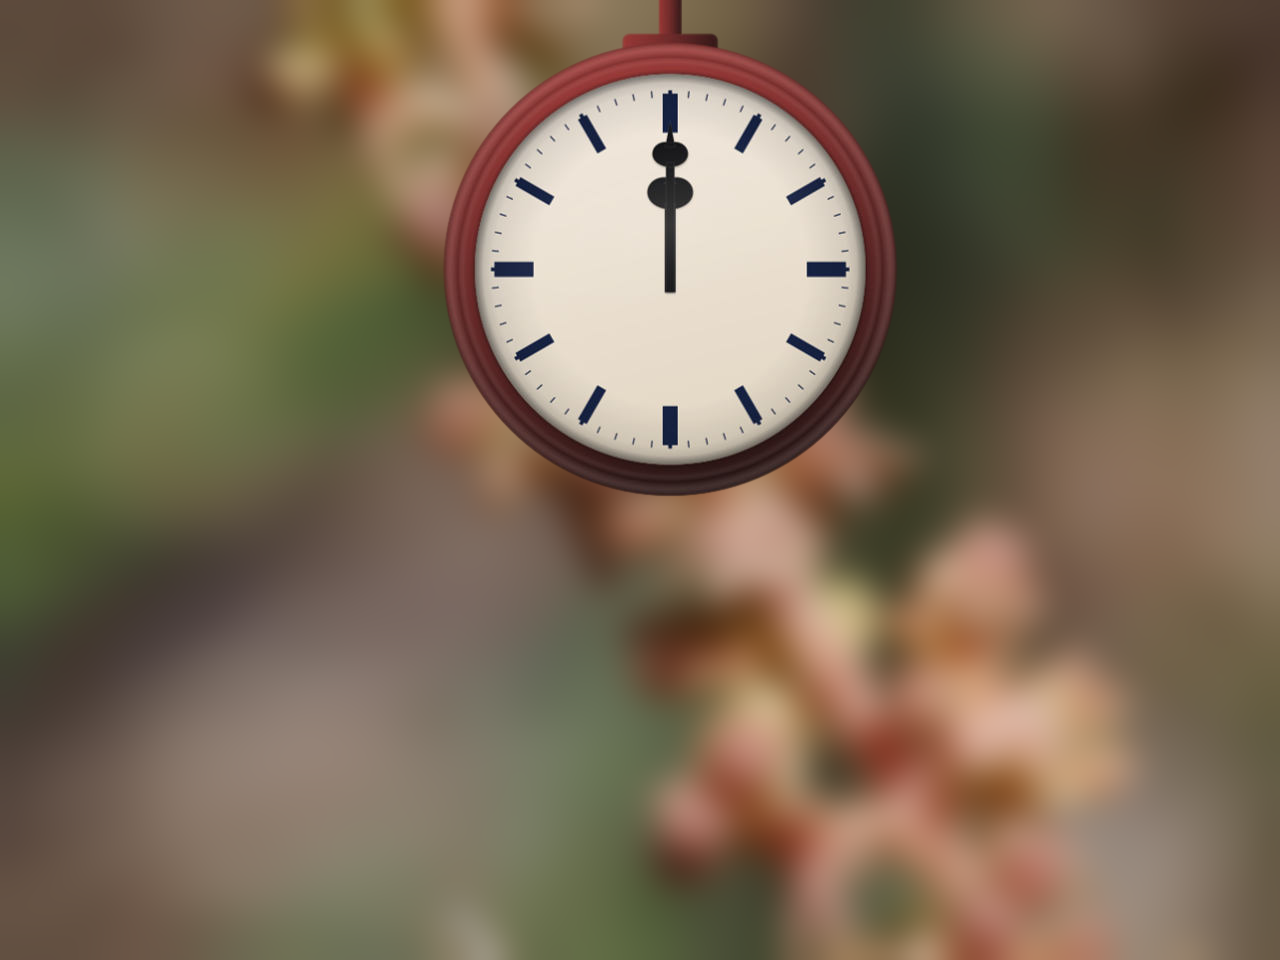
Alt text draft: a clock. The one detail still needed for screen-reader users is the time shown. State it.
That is 12:00
